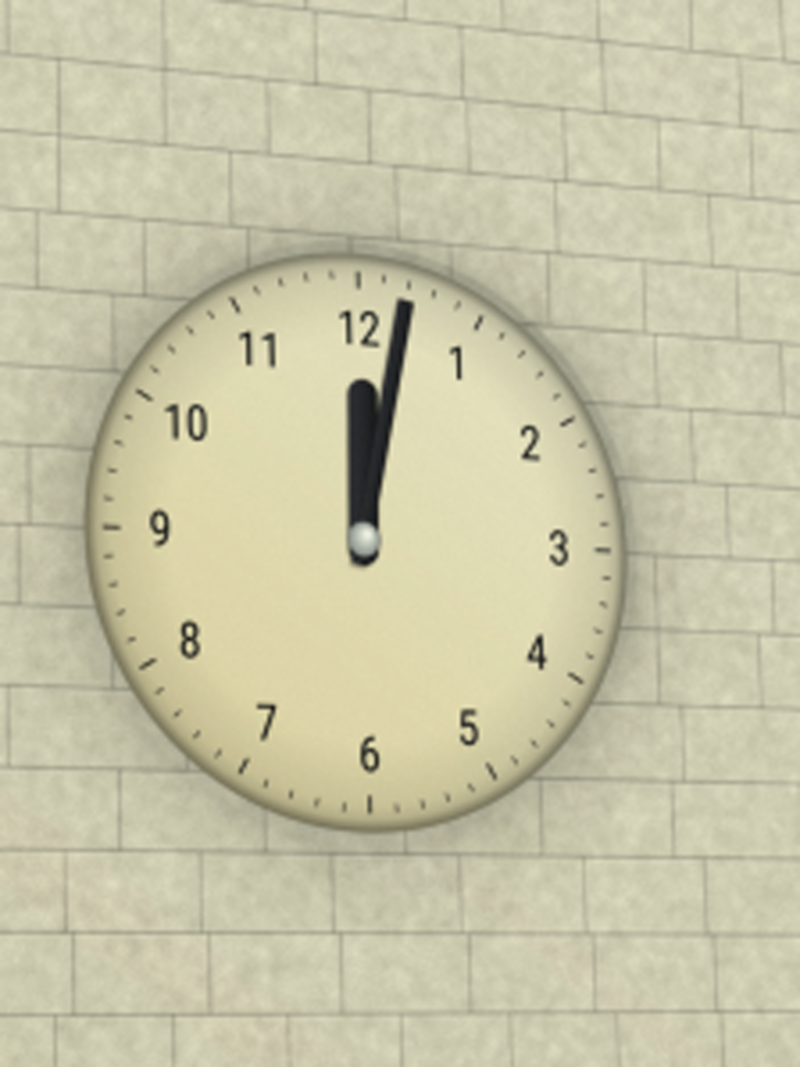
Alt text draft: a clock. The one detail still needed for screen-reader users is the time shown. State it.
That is 12:02
